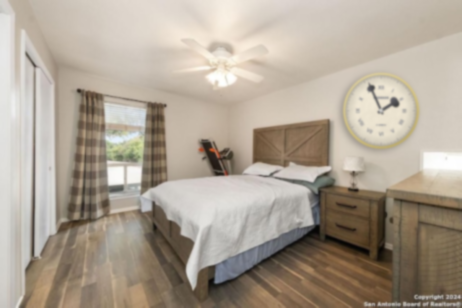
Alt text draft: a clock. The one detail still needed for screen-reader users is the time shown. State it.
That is 1:56
